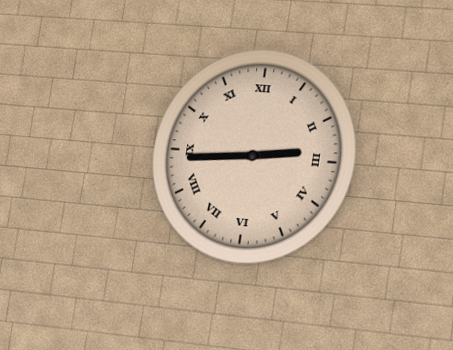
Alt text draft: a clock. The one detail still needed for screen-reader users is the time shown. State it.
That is 2:44
